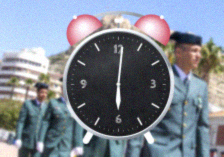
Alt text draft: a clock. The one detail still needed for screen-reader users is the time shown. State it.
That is 6:01
